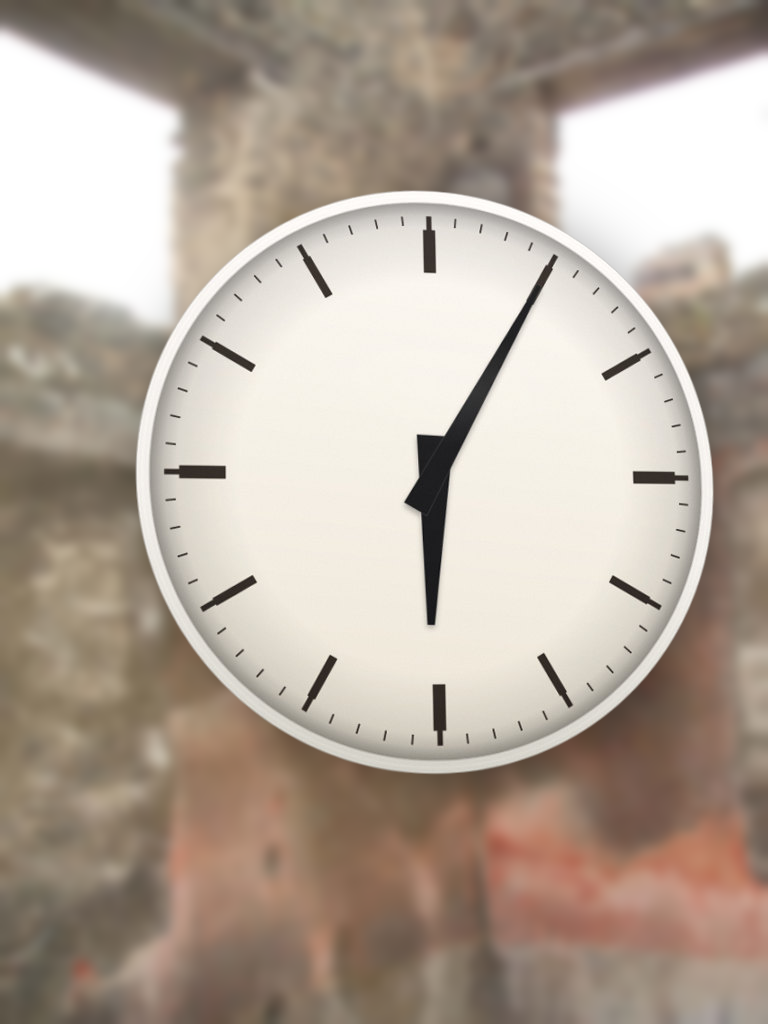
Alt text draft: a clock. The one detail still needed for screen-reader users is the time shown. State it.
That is 6:05
